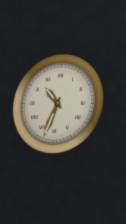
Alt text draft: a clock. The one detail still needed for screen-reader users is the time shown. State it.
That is 10:33
